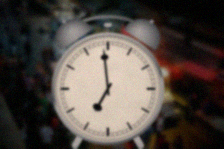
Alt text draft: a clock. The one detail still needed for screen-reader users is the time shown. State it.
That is 6:59
